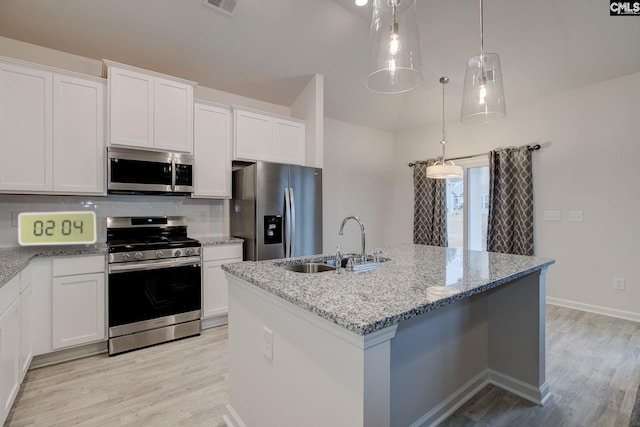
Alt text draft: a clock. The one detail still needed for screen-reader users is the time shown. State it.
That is 2:04
